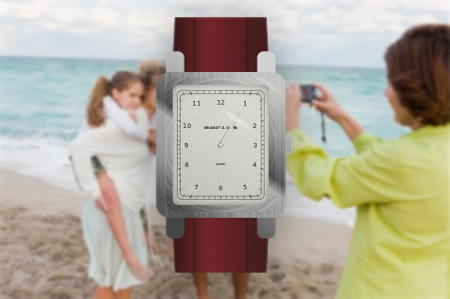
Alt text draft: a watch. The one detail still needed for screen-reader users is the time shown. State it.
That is 1:05
